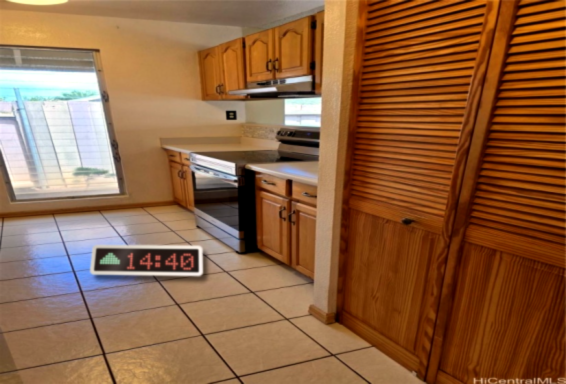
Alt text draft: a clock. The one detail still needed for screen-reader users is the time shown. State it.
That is 14:40
